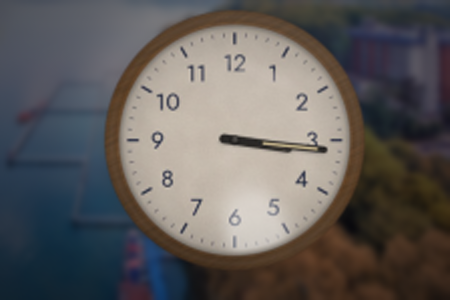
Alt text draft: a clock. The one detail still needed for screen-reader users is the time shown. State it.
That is 3:16
